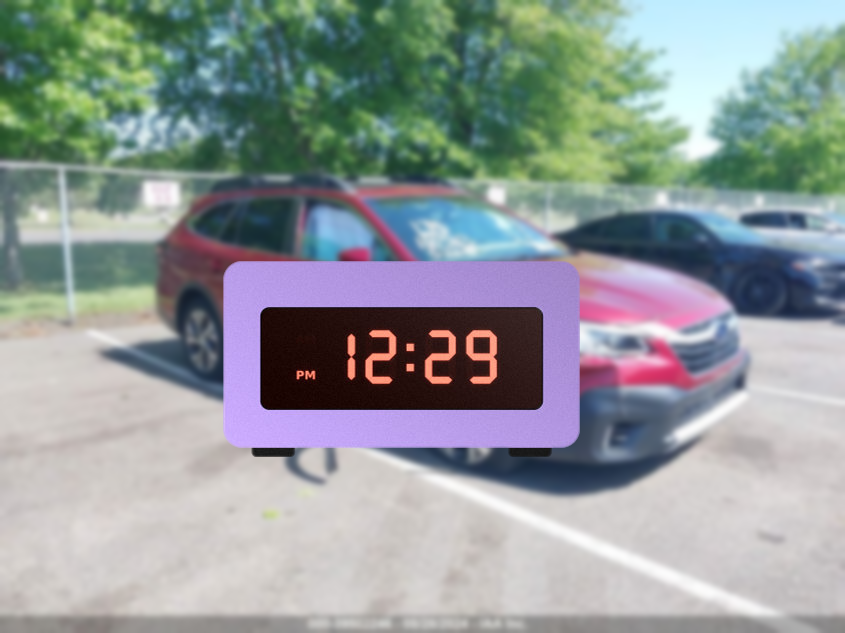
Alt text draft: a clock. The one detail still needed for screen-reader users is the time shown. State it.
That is 12:29
